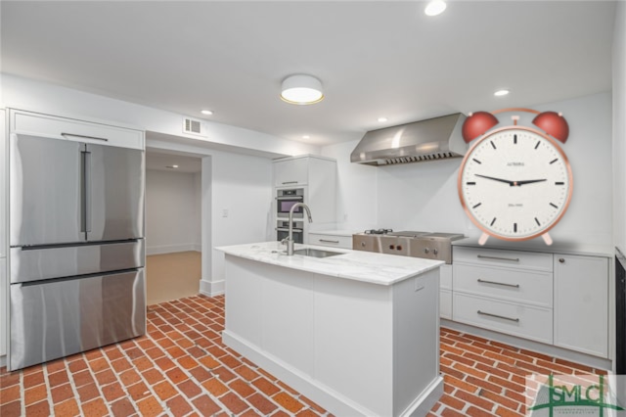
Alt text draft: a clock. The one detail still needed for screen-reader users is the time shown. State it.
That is 2:47
